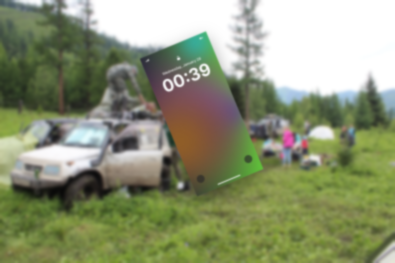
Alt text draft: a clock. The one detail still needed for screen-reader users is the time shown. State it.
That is 0:39
